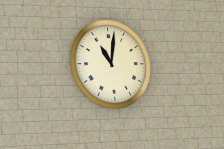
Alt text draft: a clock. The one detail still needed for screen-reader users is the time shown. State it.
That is 11:02
